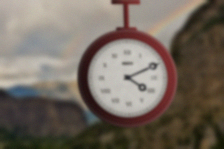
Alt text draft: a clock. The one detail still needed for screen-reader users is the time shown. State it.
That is 4:11
